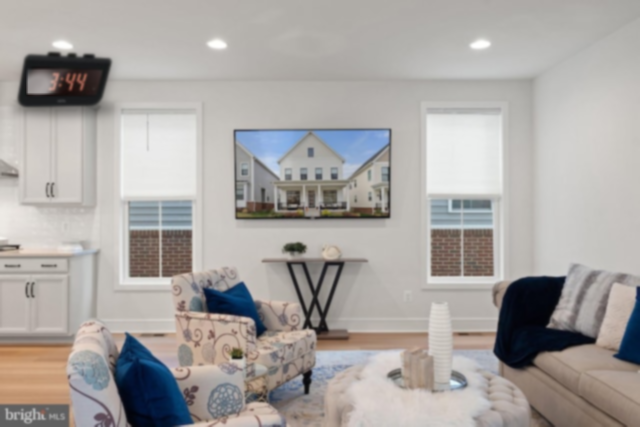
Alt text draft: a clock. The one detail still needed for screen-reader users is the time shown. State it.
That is 3:44
